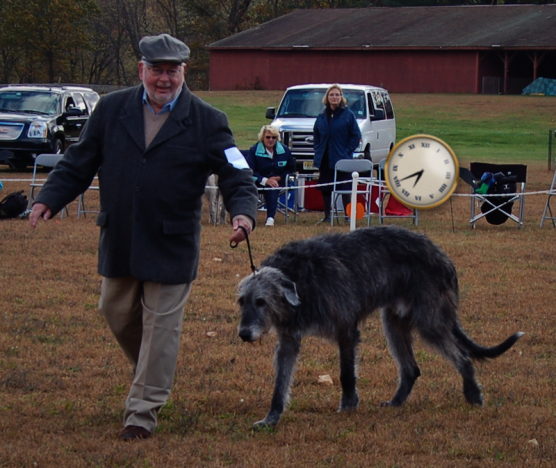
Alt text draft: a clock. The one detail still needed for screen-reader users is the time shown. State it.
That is 6:40
